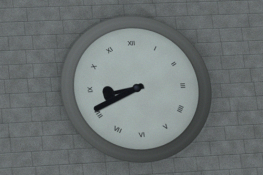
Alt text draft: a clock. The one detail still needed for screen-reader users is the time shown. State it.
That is 8:41
